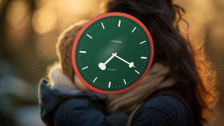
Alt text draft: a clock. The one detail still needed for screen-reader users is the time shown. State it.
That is 7:19
